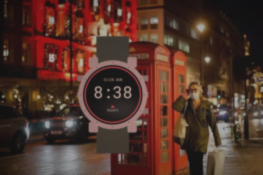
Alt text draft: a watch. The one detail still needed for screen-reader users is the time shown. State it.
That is 8:38
